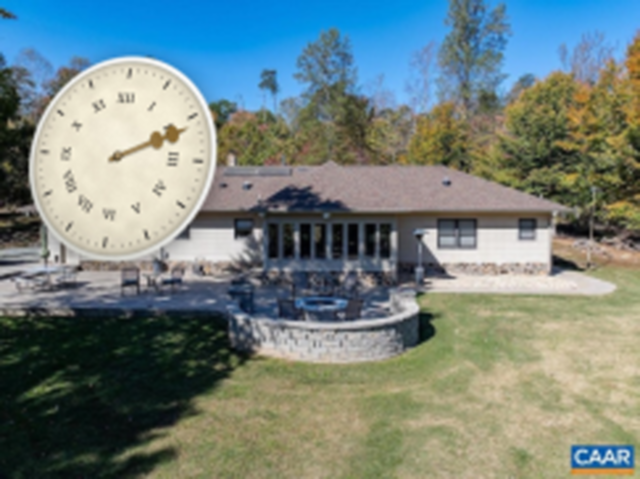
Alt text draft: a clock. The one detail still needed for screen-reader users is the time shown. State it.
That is 2:11
